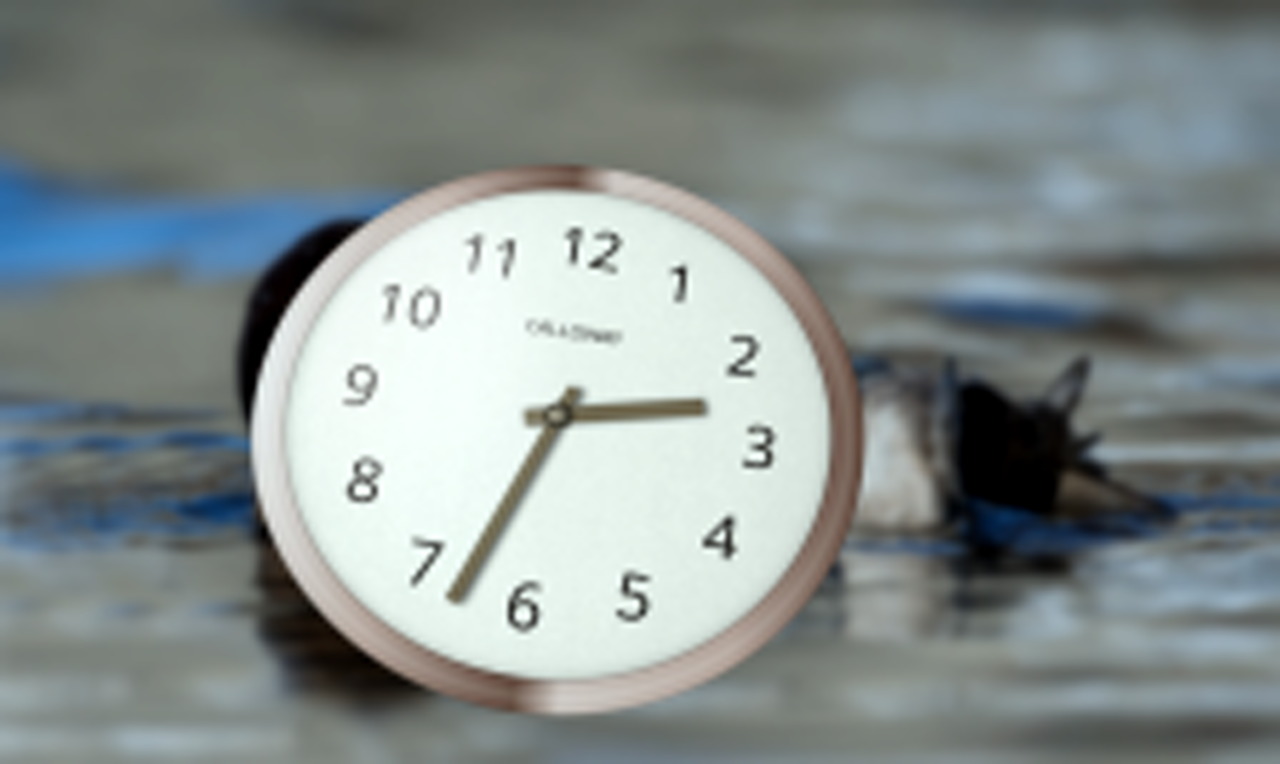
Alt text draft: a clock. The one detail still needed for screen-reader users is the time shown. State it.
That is 2:33
